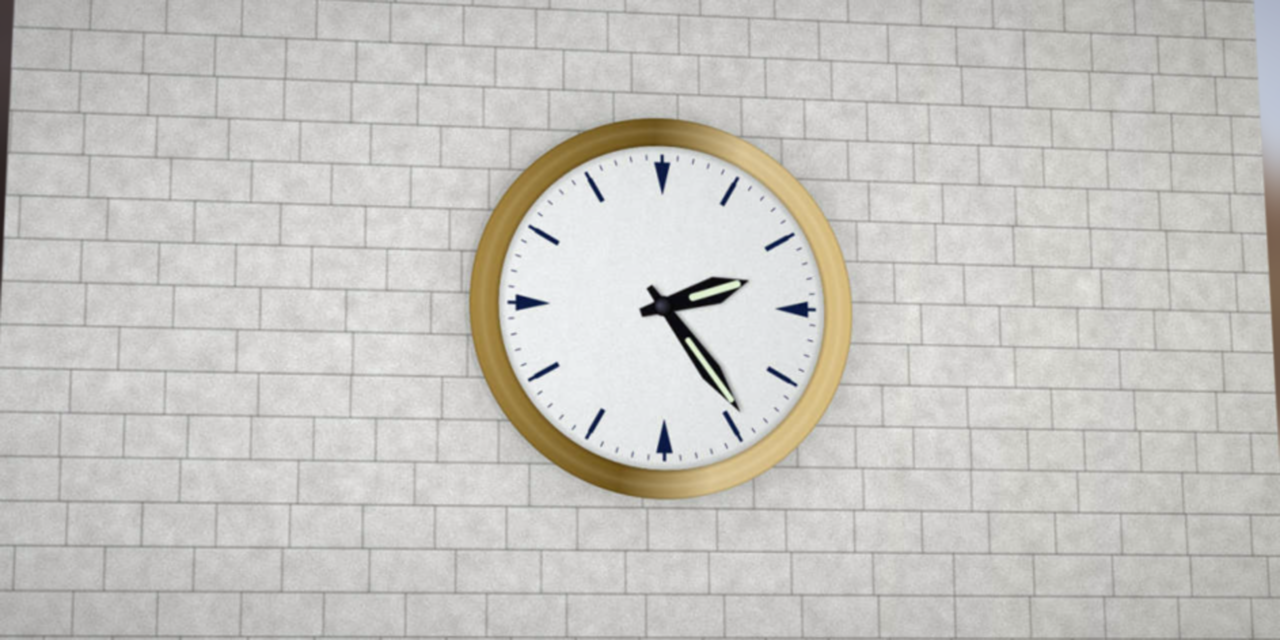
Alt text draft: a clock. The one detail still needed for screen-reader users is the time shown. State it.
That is 2:24
